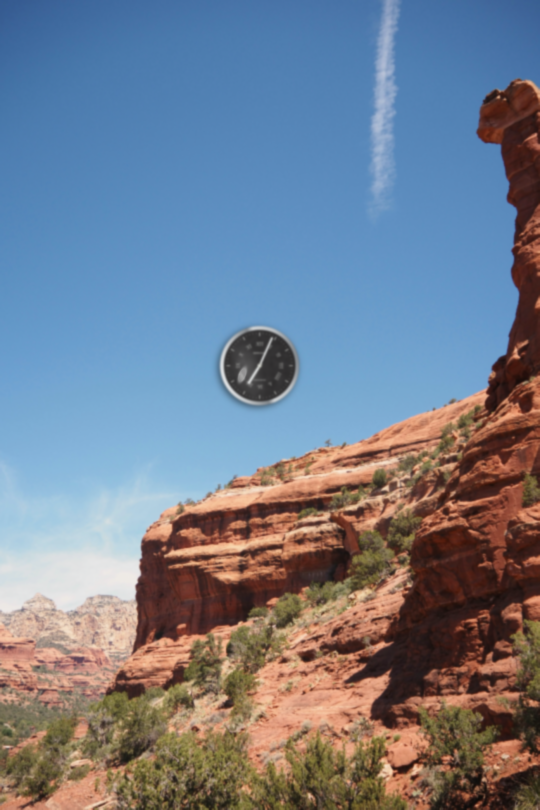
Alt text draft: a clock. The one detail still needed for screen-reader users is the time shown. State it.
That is 7:04
